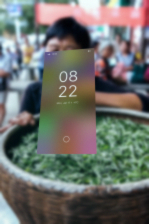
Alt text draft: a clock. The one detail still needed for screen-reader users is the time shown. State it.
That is 8:22
